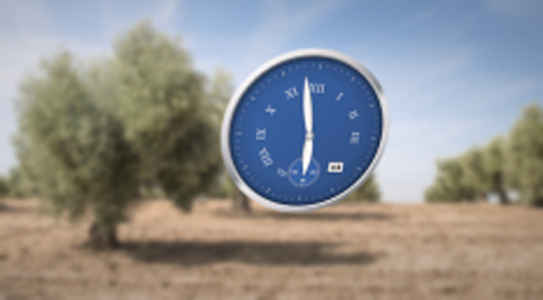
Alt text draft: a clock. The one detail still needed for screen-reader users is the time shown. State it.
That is 5:58
